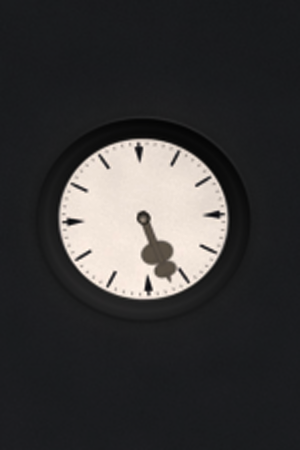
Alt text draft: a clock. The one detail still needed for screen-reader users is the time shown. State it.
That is 5:27
